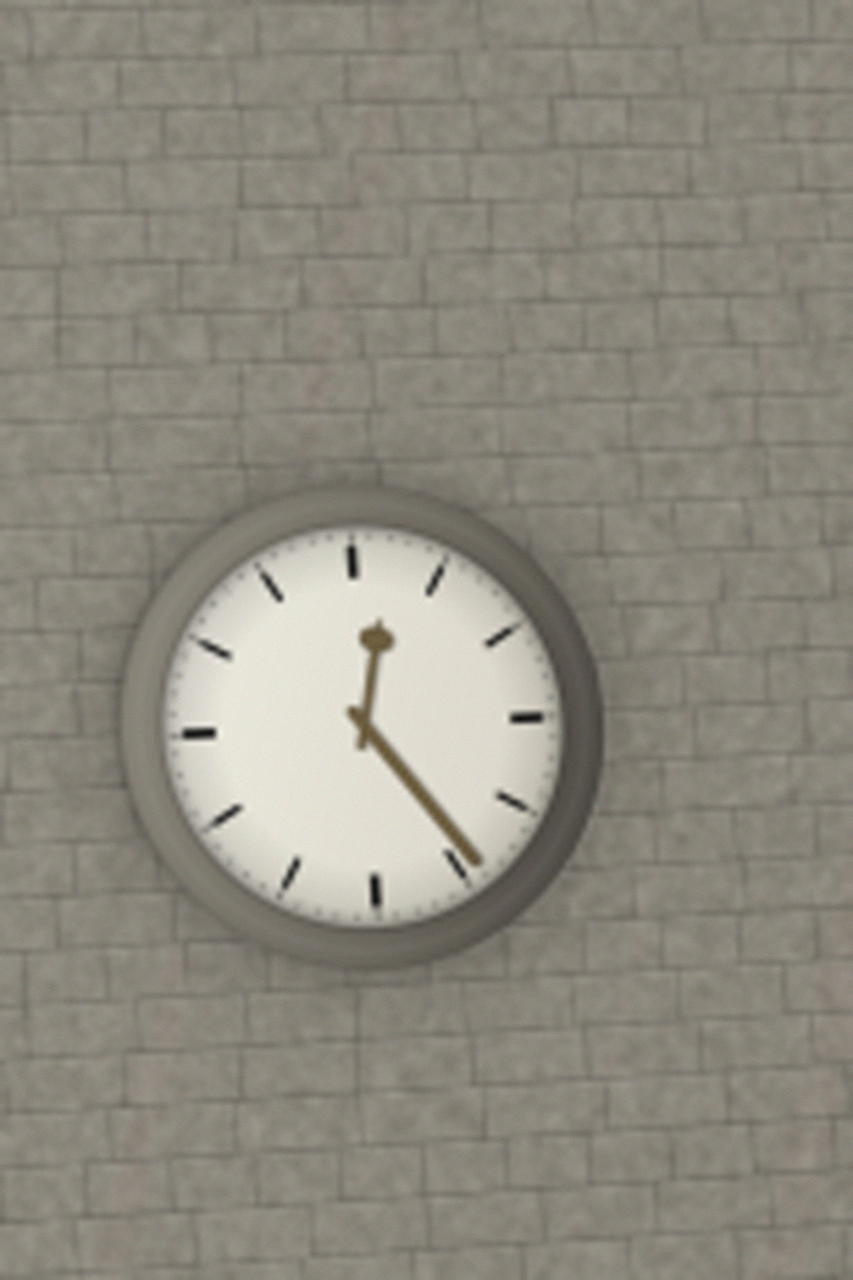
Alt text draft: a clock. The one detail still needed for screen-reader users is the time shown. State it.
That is 12:24
